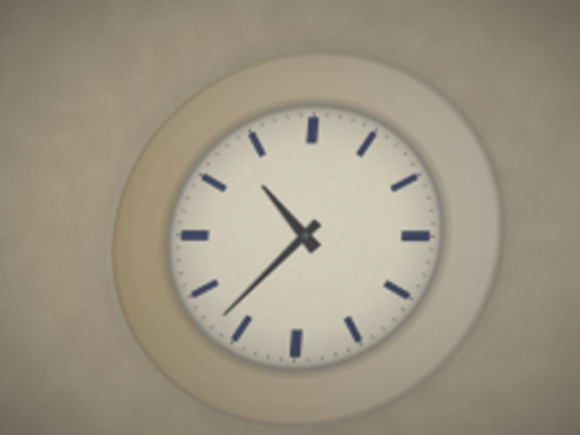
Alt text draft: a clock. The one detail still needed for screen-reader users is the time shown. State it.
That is 10:37
